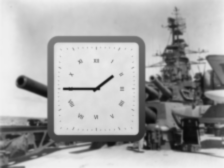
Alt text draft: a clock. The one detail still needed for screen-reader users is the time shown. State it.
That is 1:45
